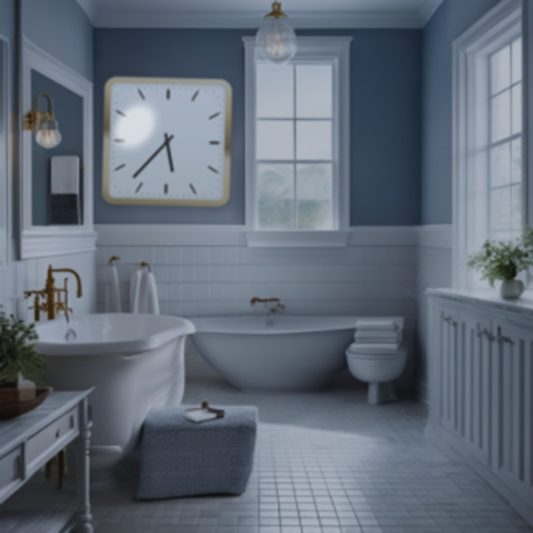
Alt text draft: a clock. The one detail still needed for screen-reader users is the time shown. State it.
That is 5:37
